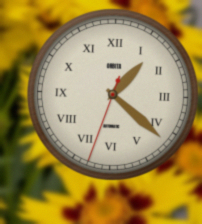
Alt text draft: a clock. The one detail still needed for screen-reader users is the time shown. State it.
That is 1:21:33
